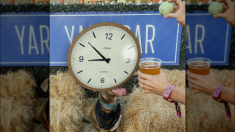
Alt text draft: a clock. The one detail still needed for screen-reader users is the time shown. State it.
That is 8:52
